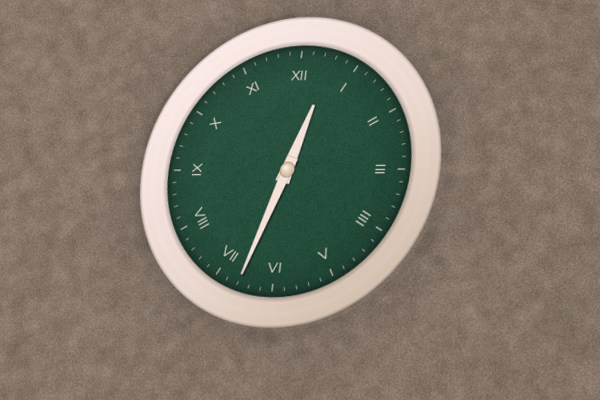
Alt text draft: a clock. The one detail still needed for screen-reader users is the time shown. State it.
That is 12:33
